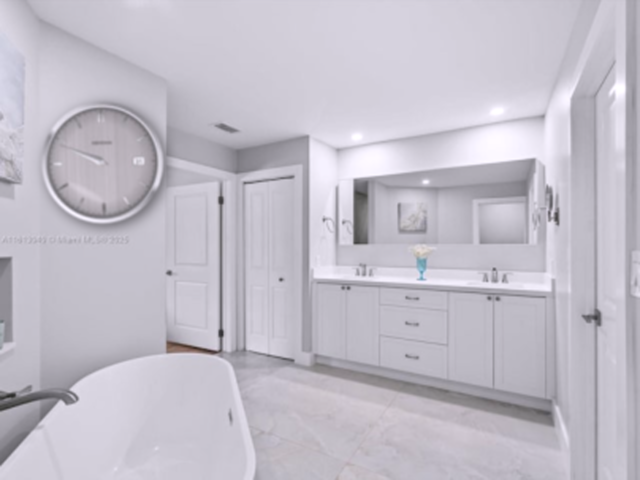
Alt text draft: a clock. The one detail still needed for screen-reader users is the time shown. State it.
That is 9:49
